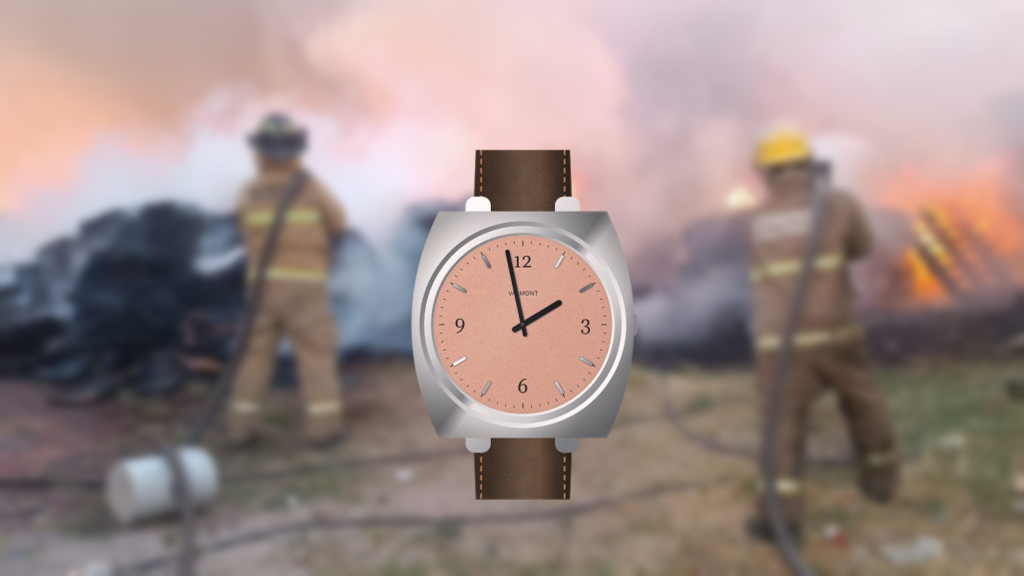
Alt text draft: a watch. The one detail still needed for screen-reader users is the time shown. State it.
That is 1:58
